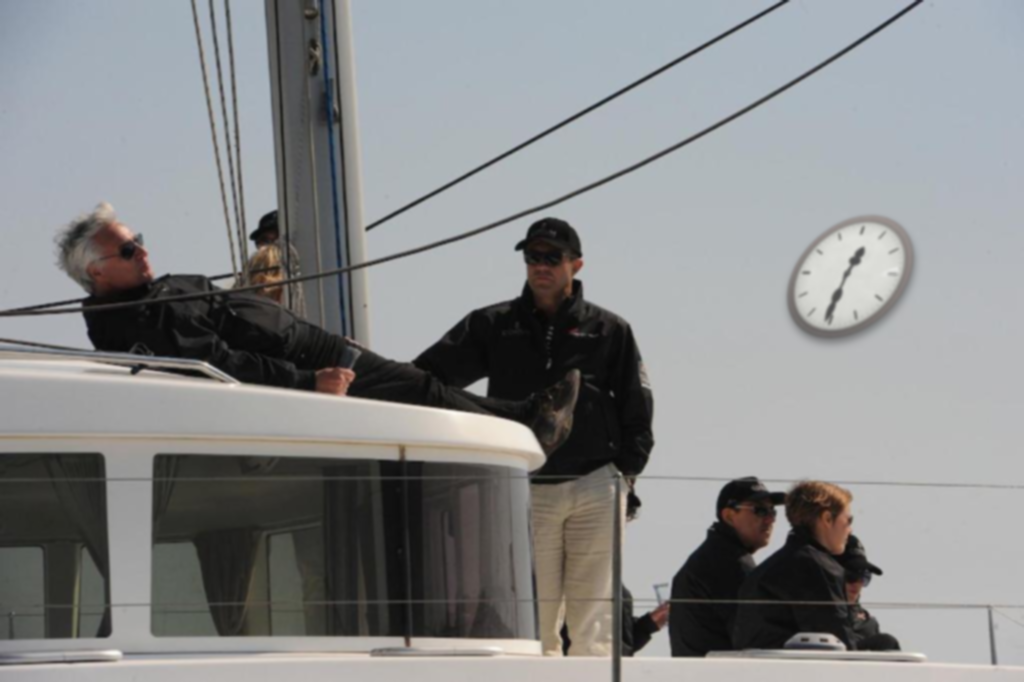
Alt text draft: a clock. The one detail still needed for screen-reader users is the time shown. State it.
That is 12:31
